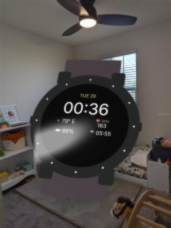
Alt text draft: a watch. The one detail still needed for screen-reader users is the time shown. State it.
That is 0:36
